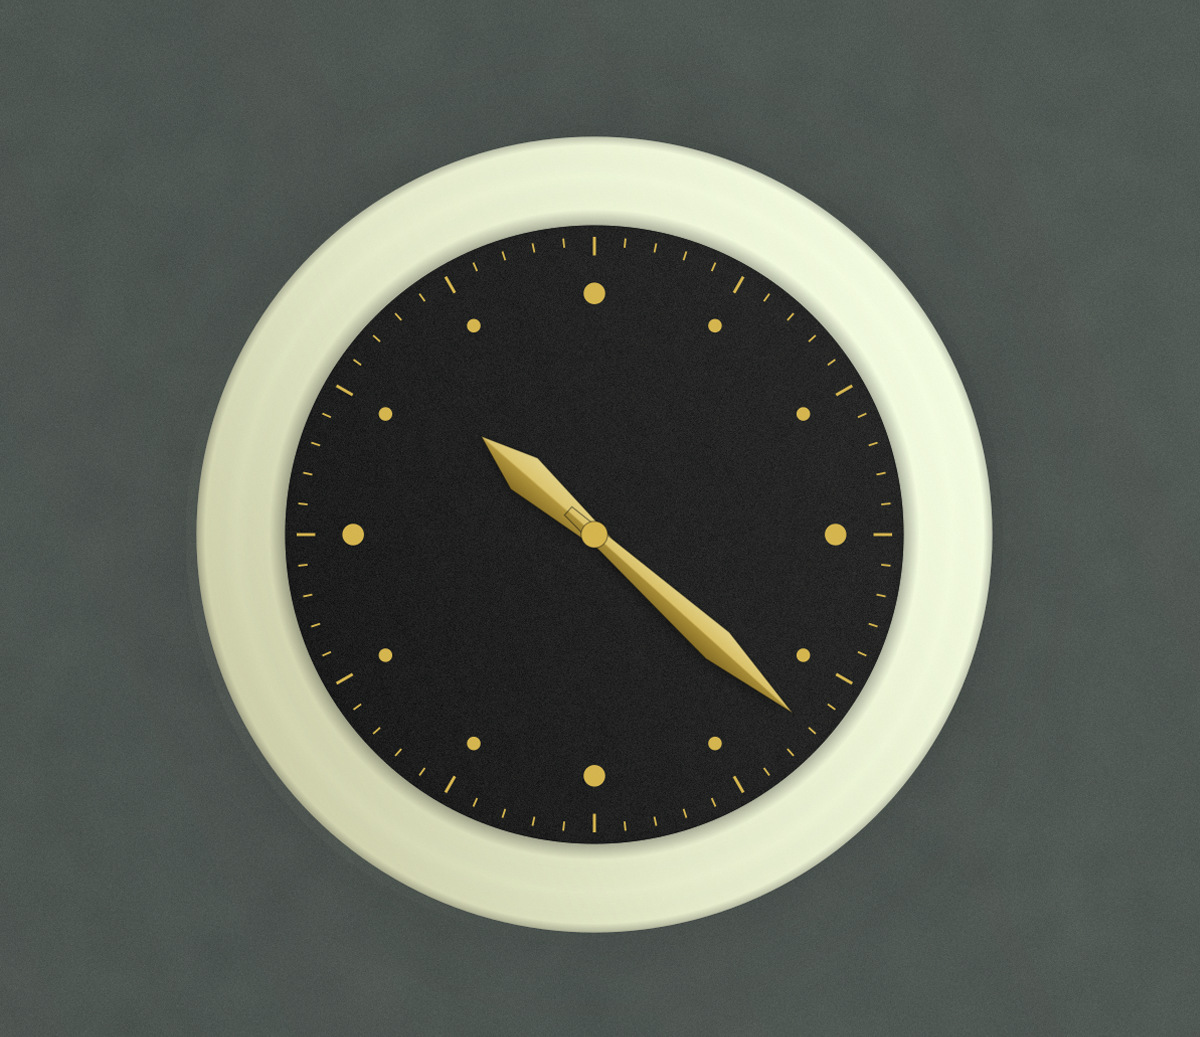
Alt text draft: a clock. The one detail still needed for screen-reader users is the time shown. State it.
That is 10:22
